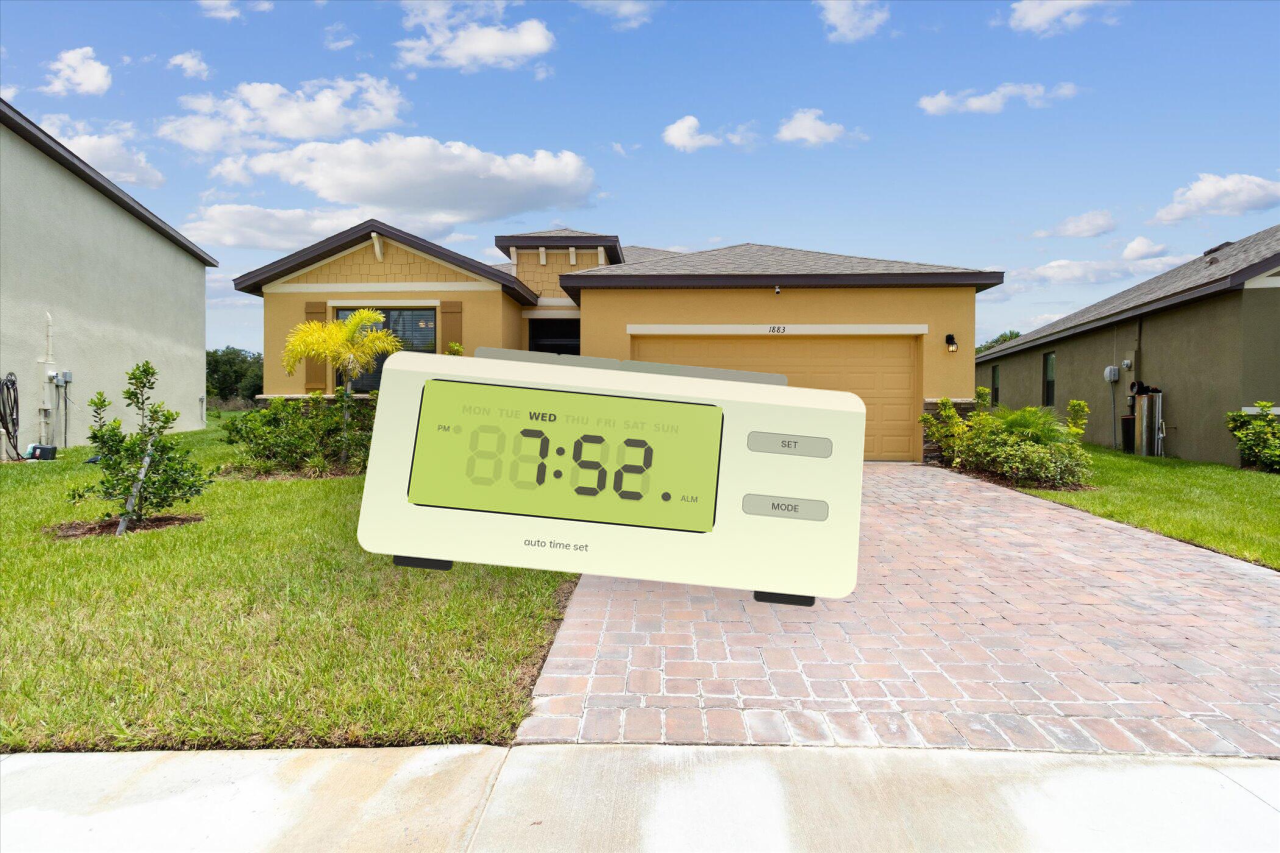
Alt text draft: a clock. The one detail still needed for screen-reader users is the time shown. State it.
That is 7:52
